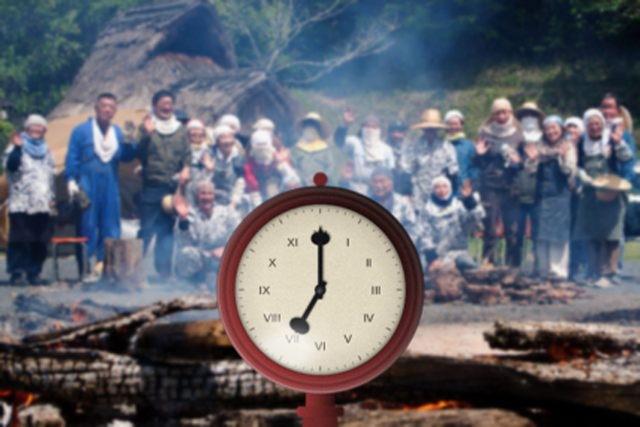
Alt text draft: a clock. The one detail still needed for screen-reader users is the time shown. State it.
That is 7:00
